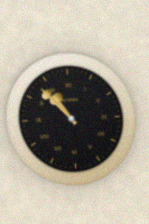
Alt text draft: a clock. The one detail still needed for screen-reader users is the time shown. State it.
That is 10:53
